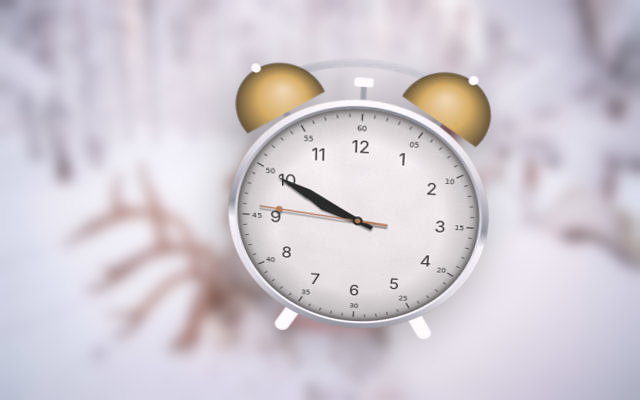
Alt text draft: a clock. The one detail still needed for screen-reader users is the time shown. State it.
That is 9:49:46
